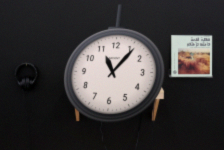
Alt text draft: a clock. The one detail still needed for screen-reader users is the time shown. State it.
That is 11:06
